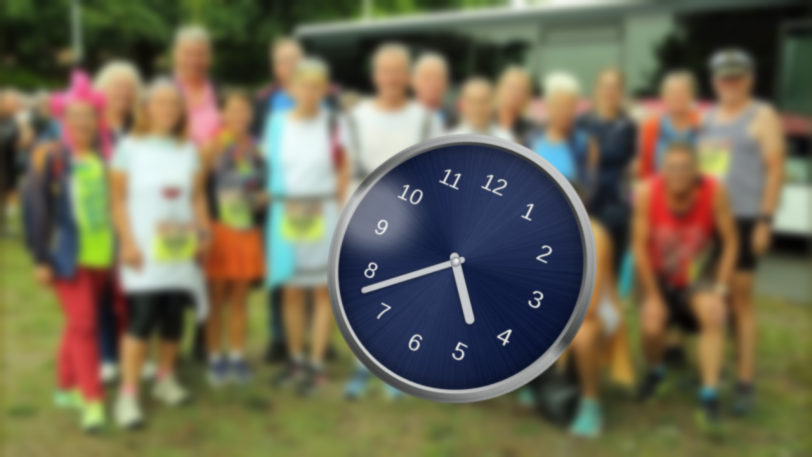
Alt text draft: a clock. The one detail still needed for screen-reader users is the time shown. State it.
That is 4:38
